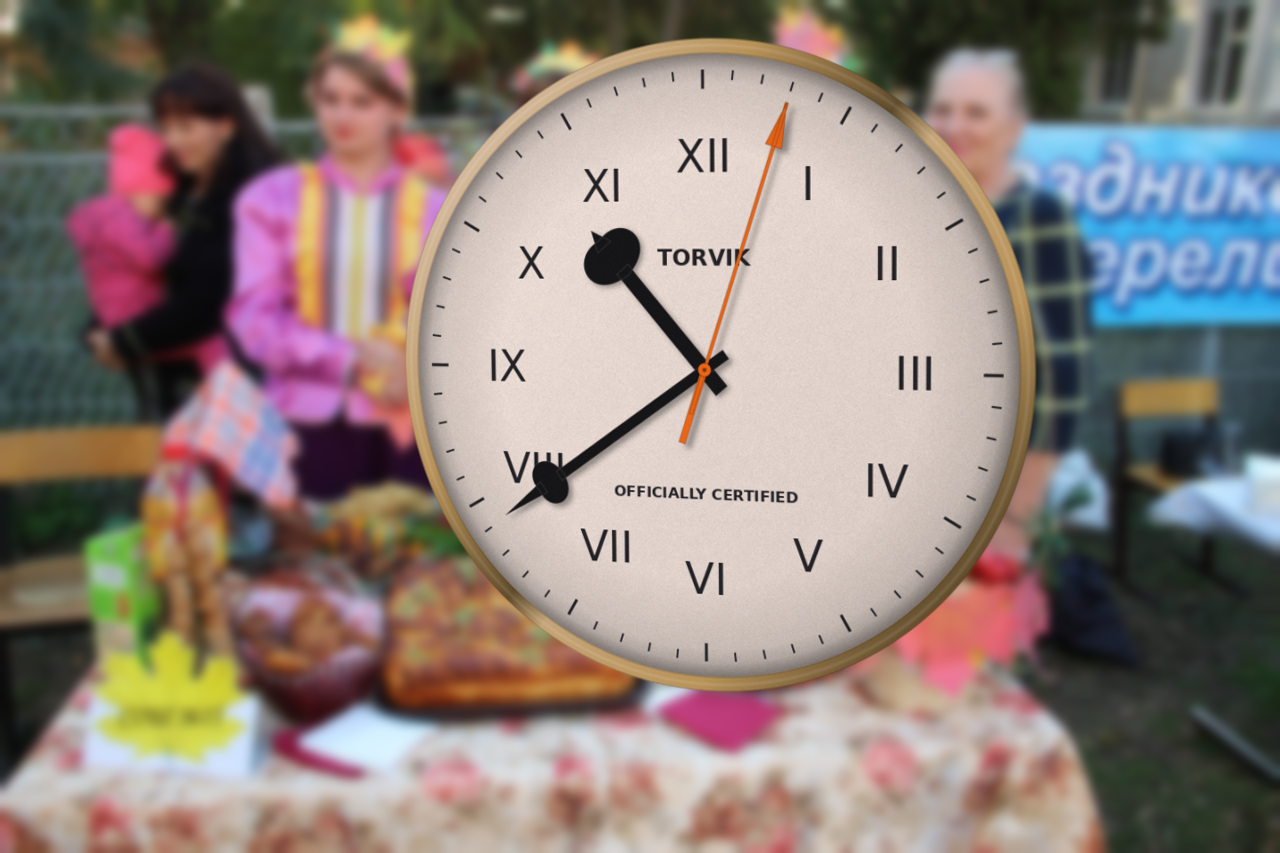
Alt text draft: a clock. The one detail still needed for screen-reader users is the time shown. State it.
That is 10:39:03
